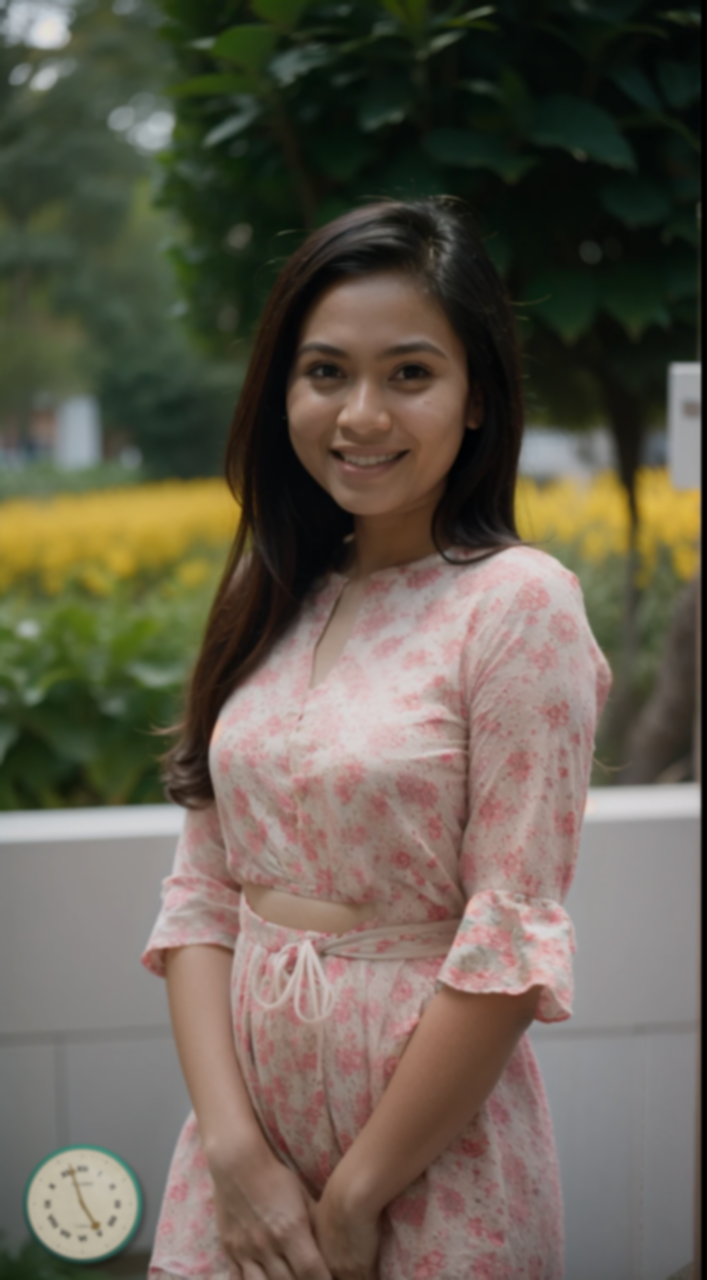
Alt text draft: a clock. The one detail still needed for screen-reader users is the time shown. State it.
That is 4:57
